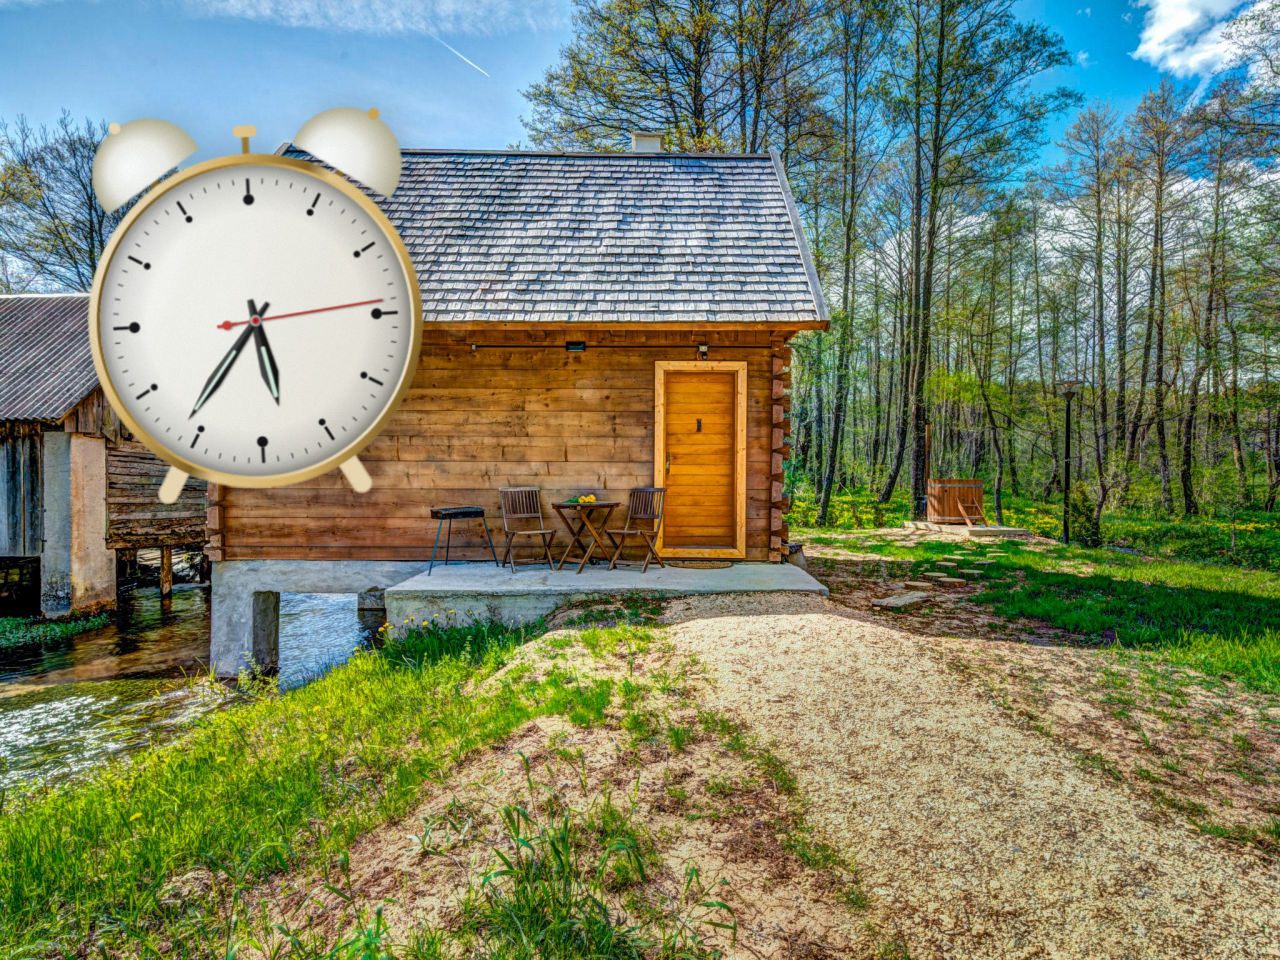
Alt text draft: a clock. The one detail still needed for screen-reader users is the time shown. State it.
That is 5:36:14
